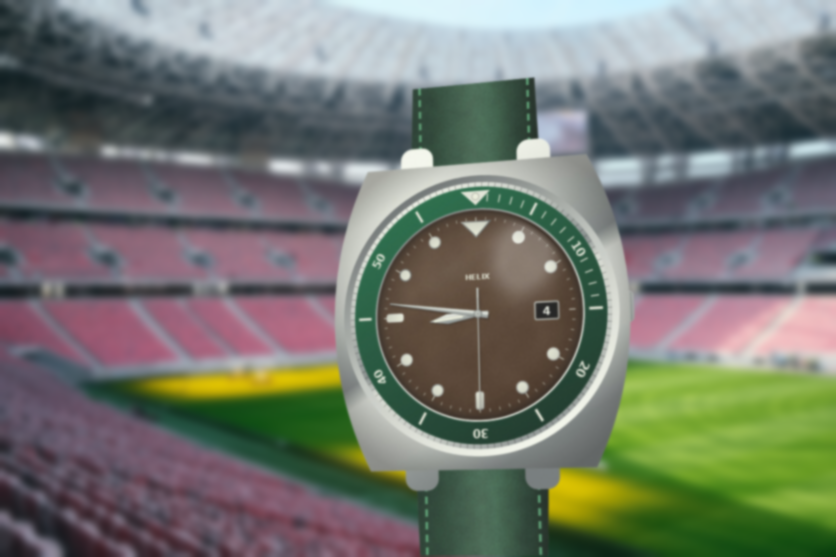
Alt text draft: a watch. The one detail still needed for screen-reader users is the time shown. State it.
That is 8:46:30
